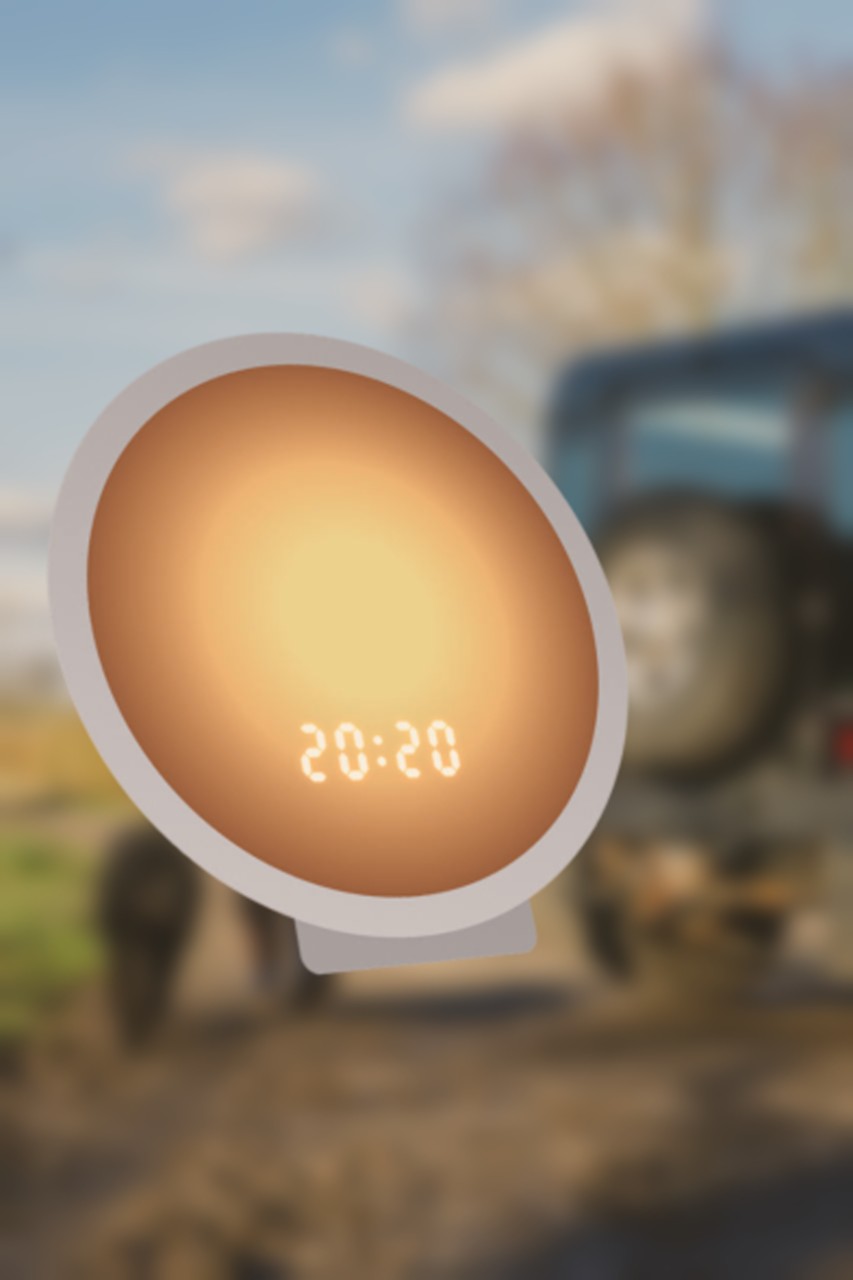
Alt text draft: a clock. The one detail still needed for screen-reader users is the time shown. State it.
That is 20:20
